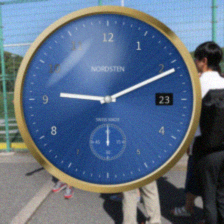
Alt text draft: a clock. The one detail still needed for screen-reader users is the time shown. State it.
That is 9:11
